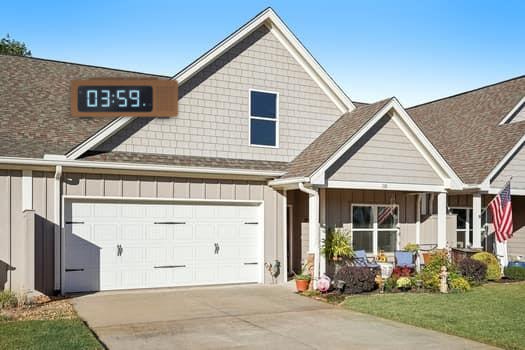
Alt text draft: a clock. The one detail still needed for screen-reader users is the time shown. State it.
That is 3:59
